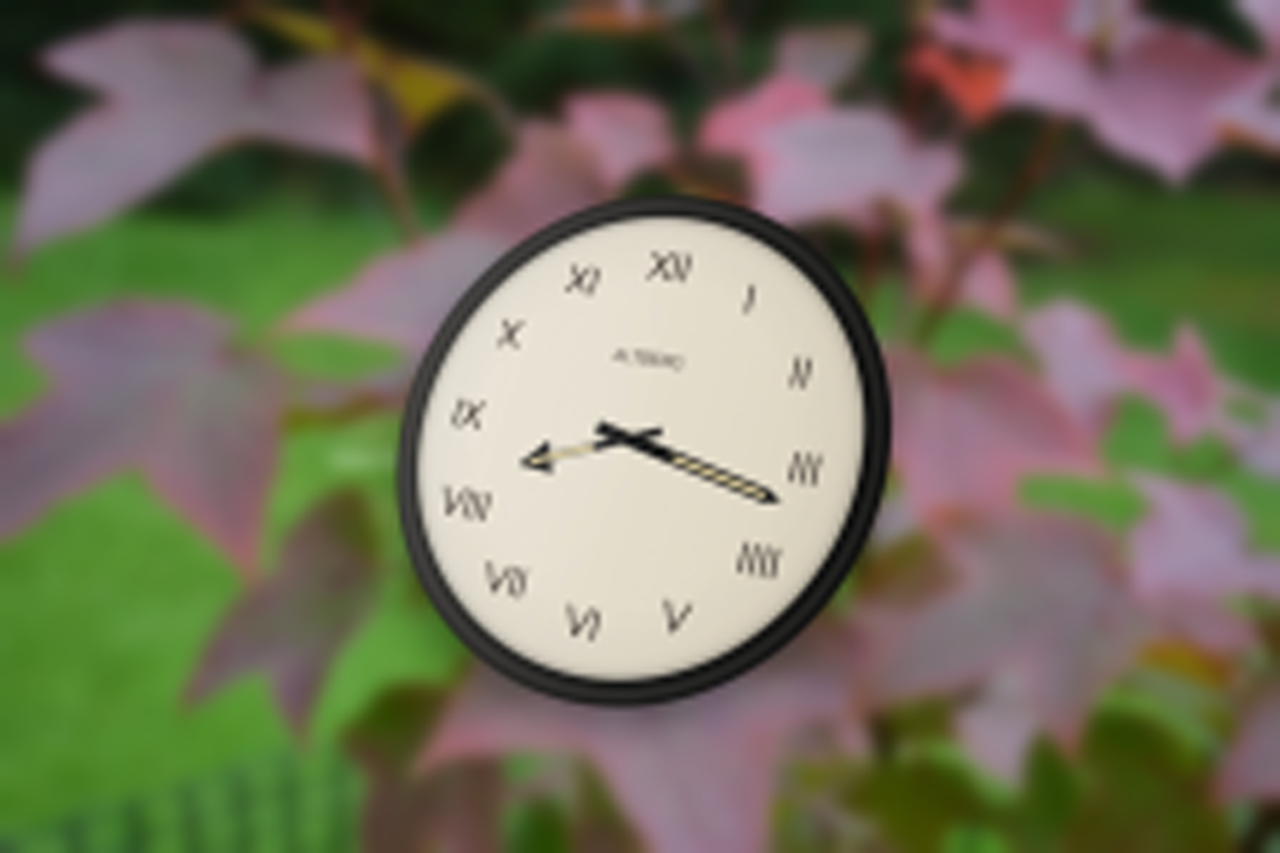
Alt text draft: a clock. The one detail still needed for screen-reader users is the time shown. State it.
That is 8:17
